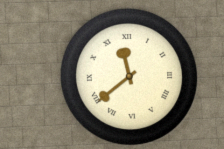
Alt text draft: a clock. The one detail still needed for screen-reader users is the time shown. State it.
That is 11:39
